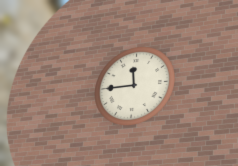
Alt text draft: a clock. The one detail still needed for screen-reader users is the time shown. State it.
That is 11:45
